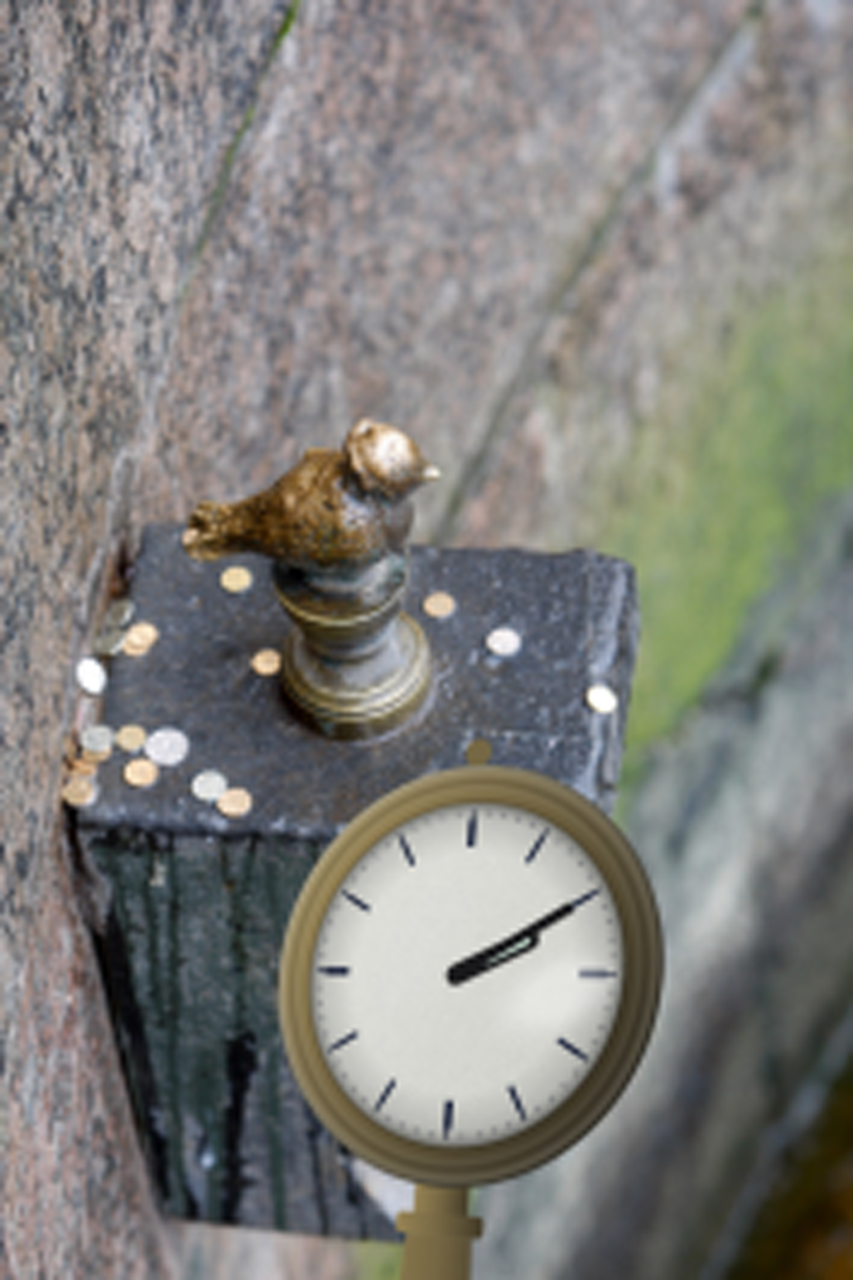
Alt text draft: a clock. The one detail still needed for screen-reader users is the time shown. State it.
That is 2:10
